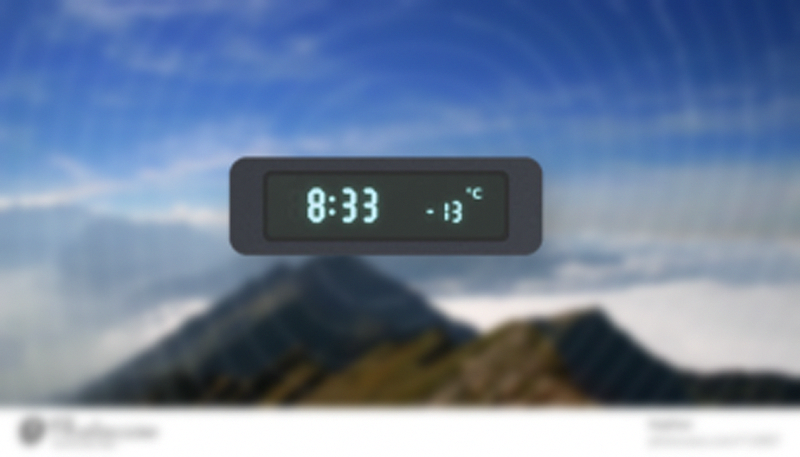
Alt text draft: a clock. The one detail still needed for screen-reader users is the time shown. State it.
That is 8:33
